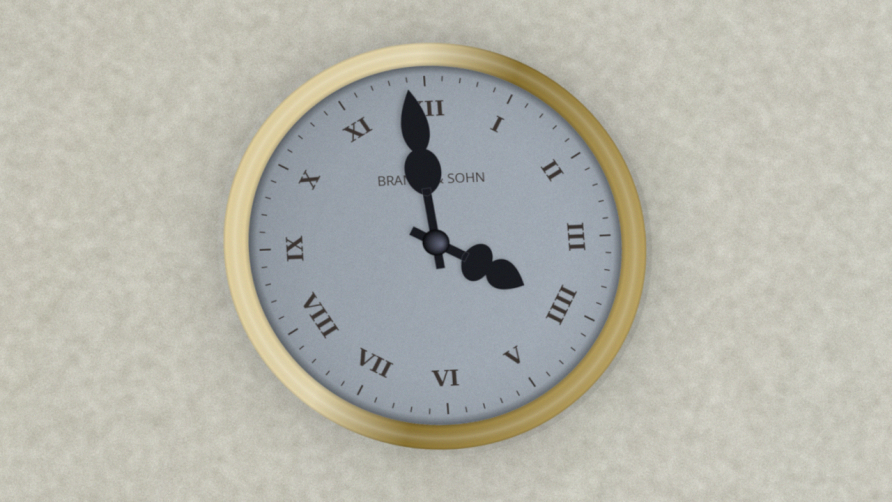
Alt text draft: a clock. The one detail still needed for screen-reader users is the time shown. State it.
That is 3:59
